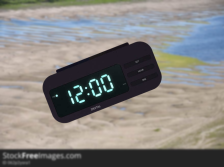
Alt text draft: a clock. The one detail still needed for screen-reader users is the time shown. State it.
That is 12:00
